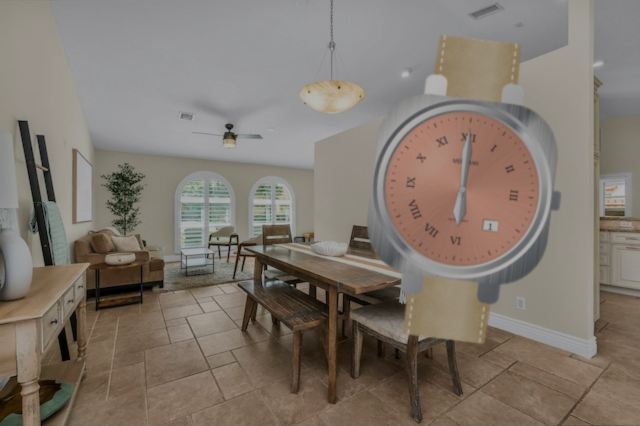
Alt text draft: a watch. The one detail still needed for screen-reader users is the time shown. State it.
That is 6:00
